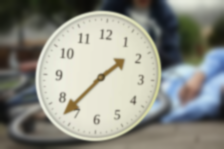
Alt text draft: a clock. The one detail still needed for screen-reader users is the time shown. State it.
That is 1:37
